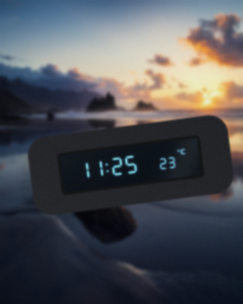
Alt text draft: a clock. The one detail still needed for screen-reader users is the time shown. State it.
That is 11:25
